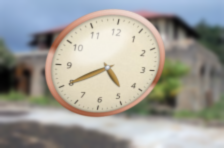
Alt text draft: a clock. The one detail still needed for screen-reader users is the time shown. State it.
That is 4:40
